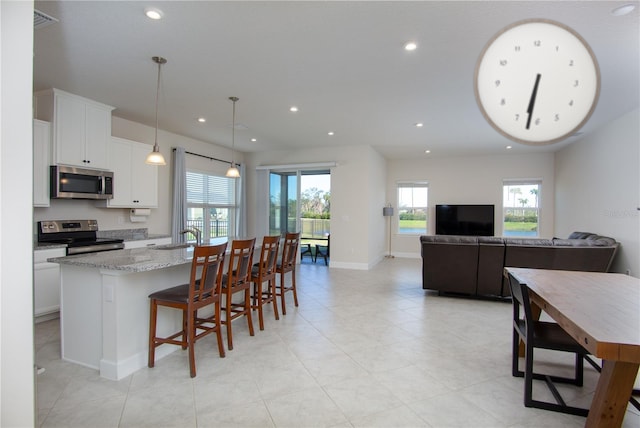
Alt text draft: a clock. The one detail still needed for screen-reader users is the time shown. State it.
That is 6:32
